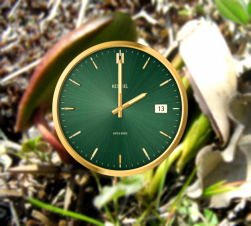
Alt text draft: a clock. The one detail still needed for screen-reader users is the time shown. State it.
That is 2:00
